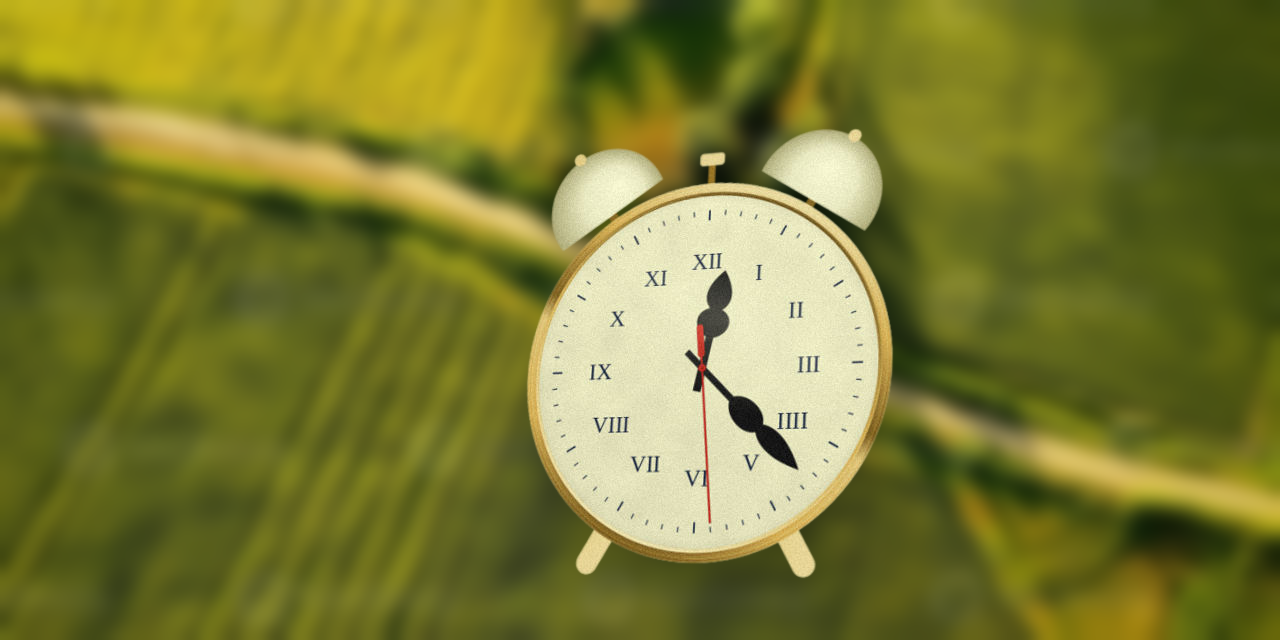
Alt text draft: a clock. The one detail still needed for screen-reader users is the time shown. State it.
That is 12:22:29
